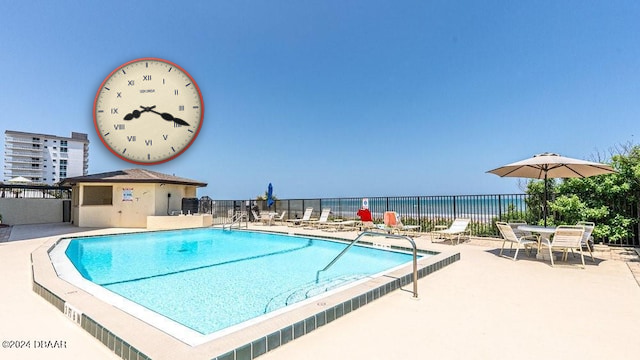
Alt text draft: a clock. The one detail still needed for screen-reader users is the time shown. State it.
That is 8:19
